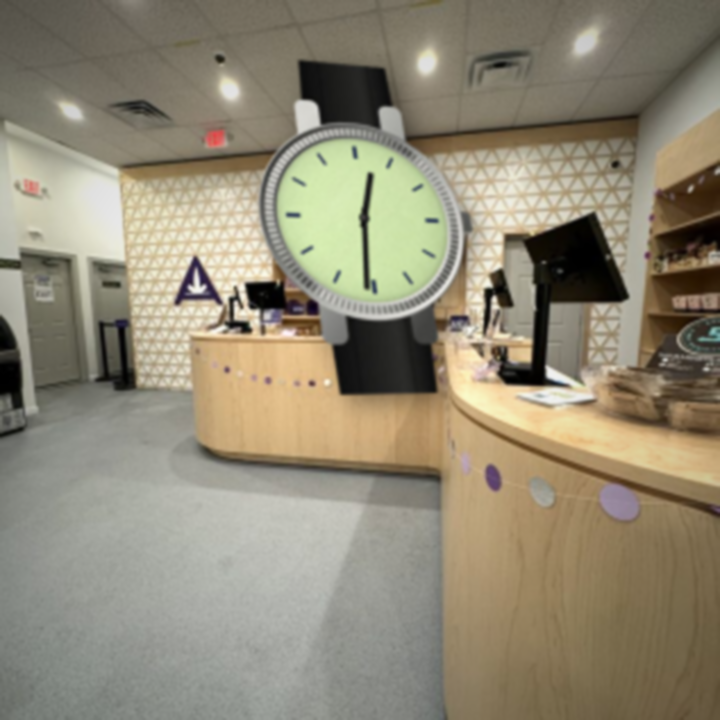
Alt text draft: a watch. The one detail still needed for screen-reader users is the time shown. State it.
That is 12:31
